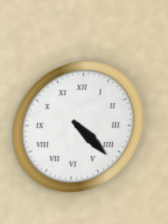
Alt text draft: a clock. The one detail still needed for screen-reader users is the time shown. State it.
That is 4:22
